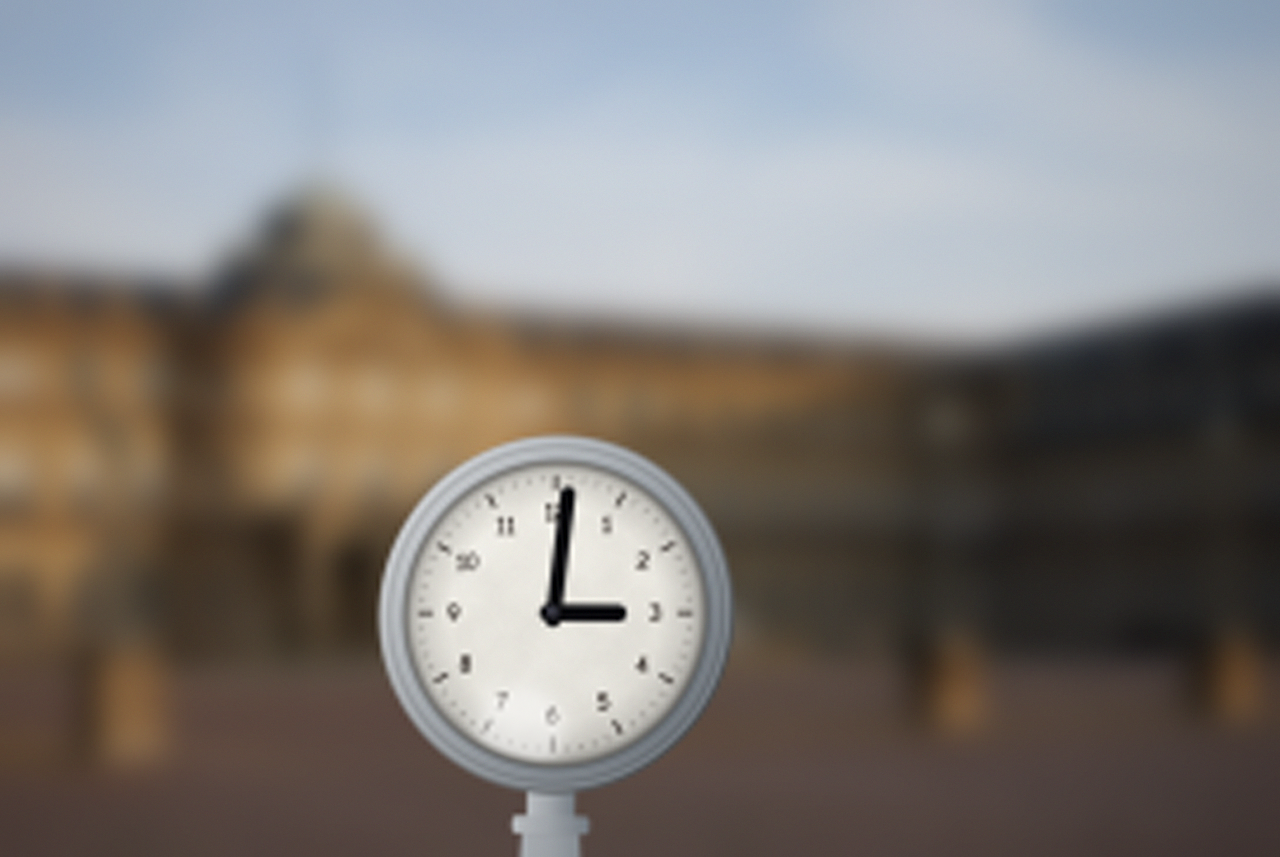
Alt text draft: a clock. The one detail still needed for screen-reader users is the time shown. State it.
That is 3:01
